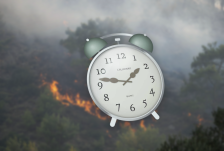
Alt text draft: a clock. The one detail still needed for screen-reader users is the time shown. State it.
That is 1:47
